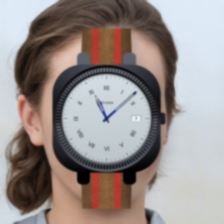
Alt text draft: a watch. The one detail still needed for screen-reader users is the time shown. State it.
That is 11:08
